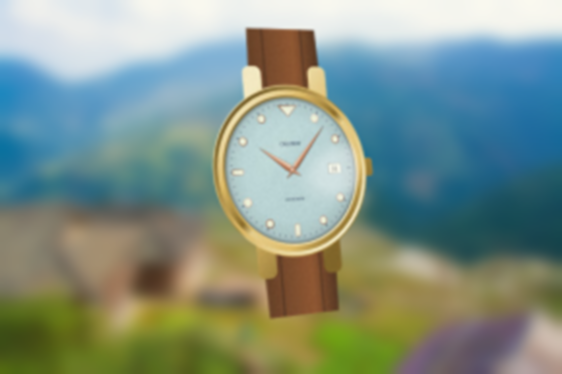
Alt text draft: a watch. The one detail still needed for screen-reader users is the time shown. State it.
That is 10:07
